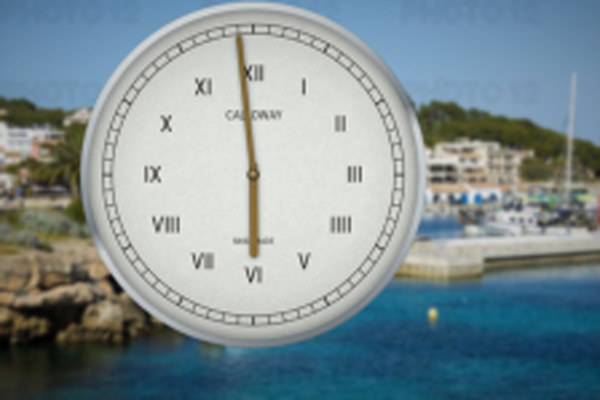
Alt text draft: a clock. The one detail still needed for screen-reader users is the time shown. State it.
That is 5:59
